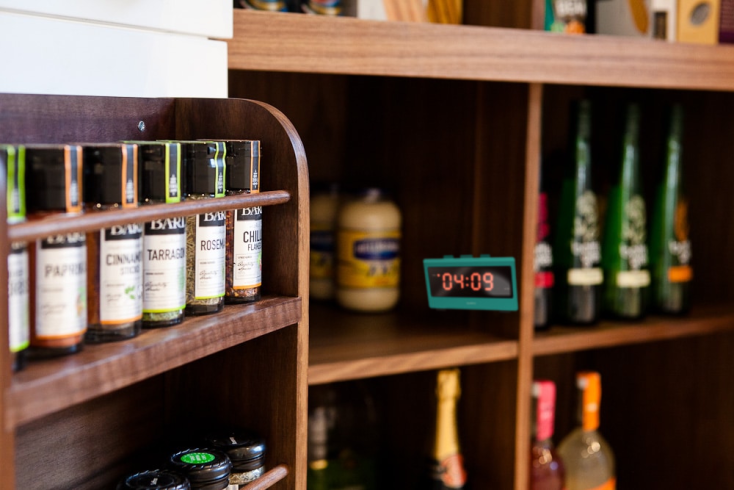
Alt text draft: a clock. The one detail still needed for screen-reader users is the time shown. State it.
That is 4:09
